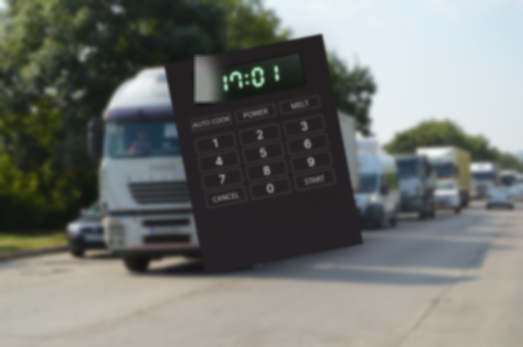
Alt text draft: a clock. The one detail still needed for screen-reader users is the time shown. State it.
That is 17:01
